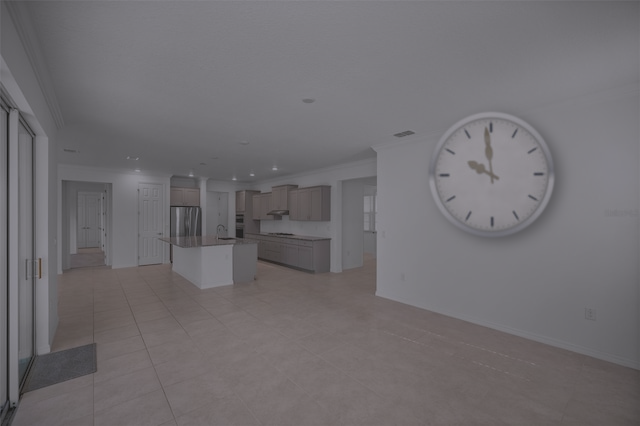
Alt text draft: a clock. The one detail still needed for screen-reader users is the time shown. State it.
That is 9:59
